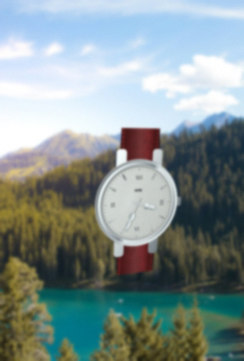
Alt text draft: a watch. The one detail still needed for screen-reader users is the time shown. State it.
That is 3:34
